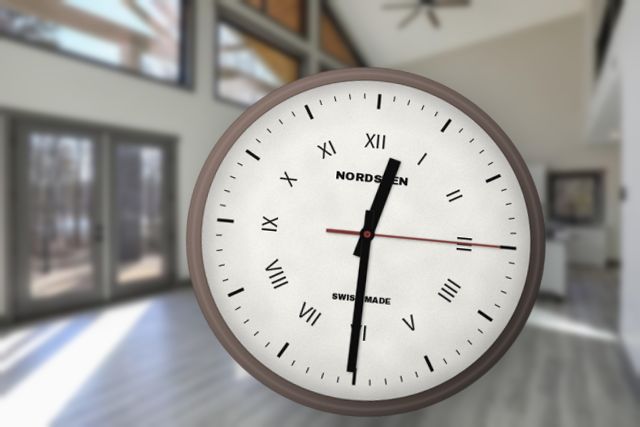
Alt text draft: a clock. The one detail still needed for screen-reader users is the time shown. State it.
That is 12:30:15
